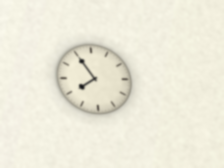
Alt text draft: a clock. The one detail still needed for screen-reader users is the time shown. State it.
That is 7:55
